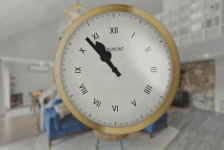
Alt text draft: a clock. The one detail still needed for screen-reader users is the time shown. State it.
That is 10:53
